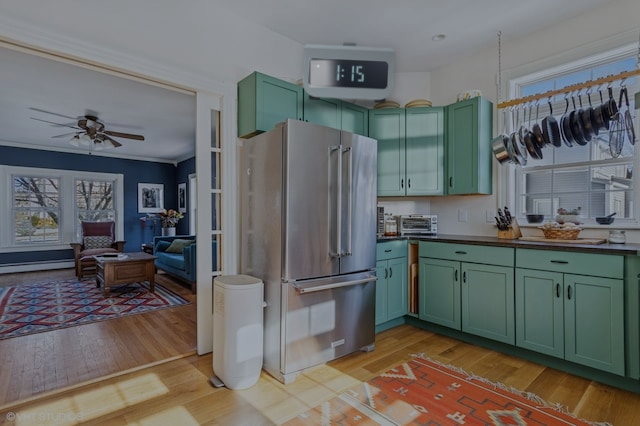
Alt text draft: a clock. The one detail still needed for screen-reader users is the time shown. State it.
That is 1:15
